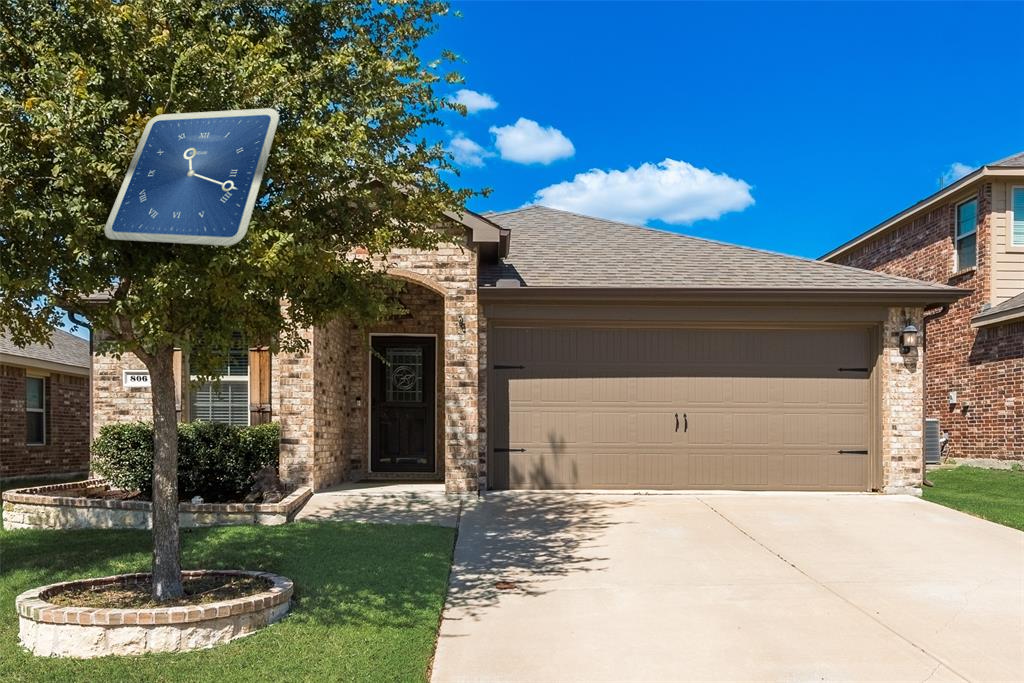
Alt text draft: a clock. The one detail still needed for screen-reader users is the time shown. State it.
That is 11:18
